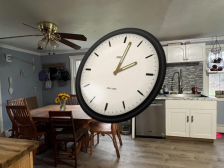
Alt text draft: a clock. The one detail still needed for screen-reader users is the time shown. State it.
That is 2:02
